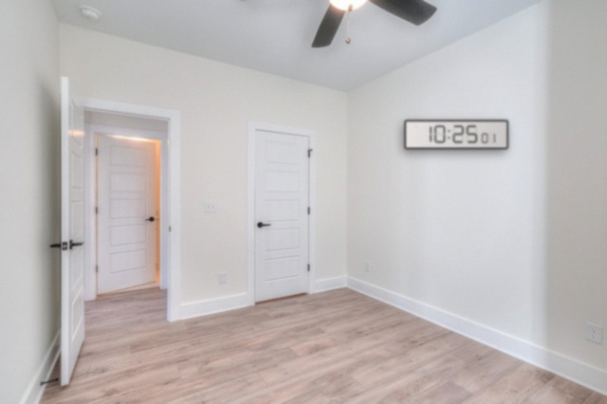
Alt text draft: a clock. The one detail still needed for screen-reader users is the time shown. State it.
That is 10:25
